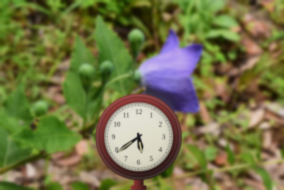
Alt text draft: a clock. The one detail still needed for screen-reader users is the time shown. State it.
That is 5:39
